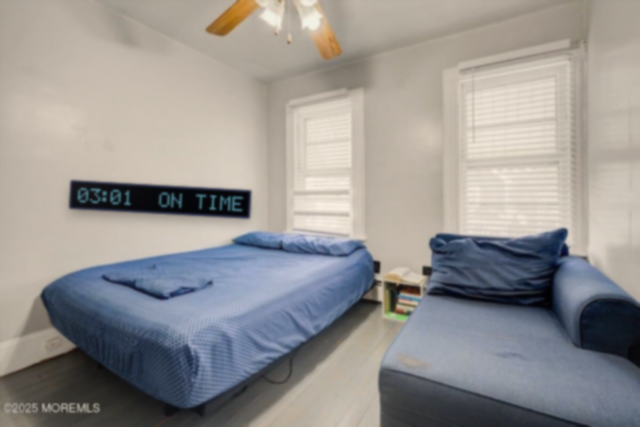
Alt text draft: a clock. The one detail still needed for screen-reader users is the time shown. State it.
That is 3:01
